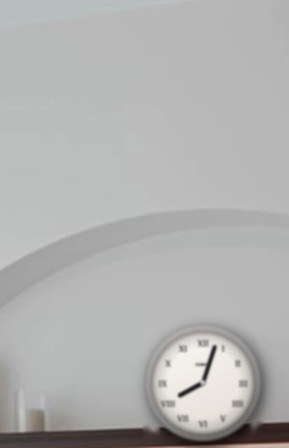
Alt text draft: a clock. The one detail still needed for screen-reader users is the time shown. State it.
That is 8:03
